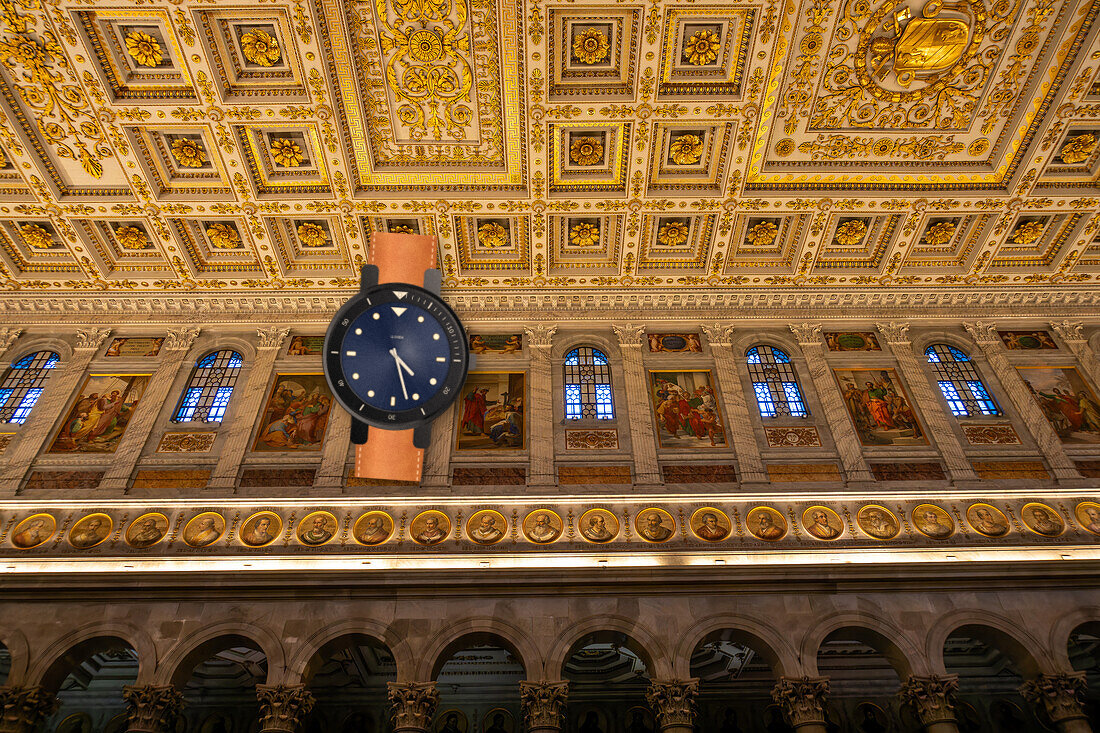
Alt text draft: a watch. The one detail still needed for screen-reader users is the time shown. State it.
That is 4:27
